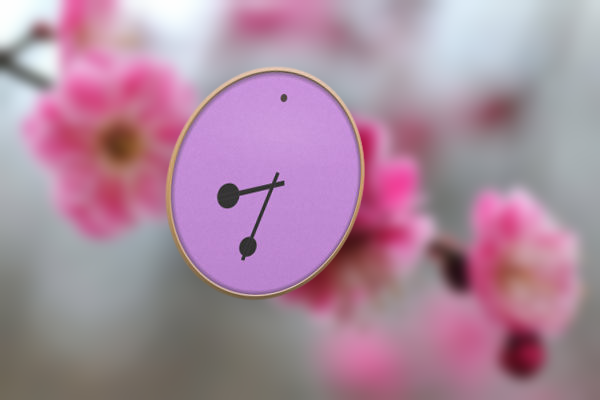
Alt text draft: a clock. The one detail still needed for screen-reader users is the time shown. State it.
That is 8:33
